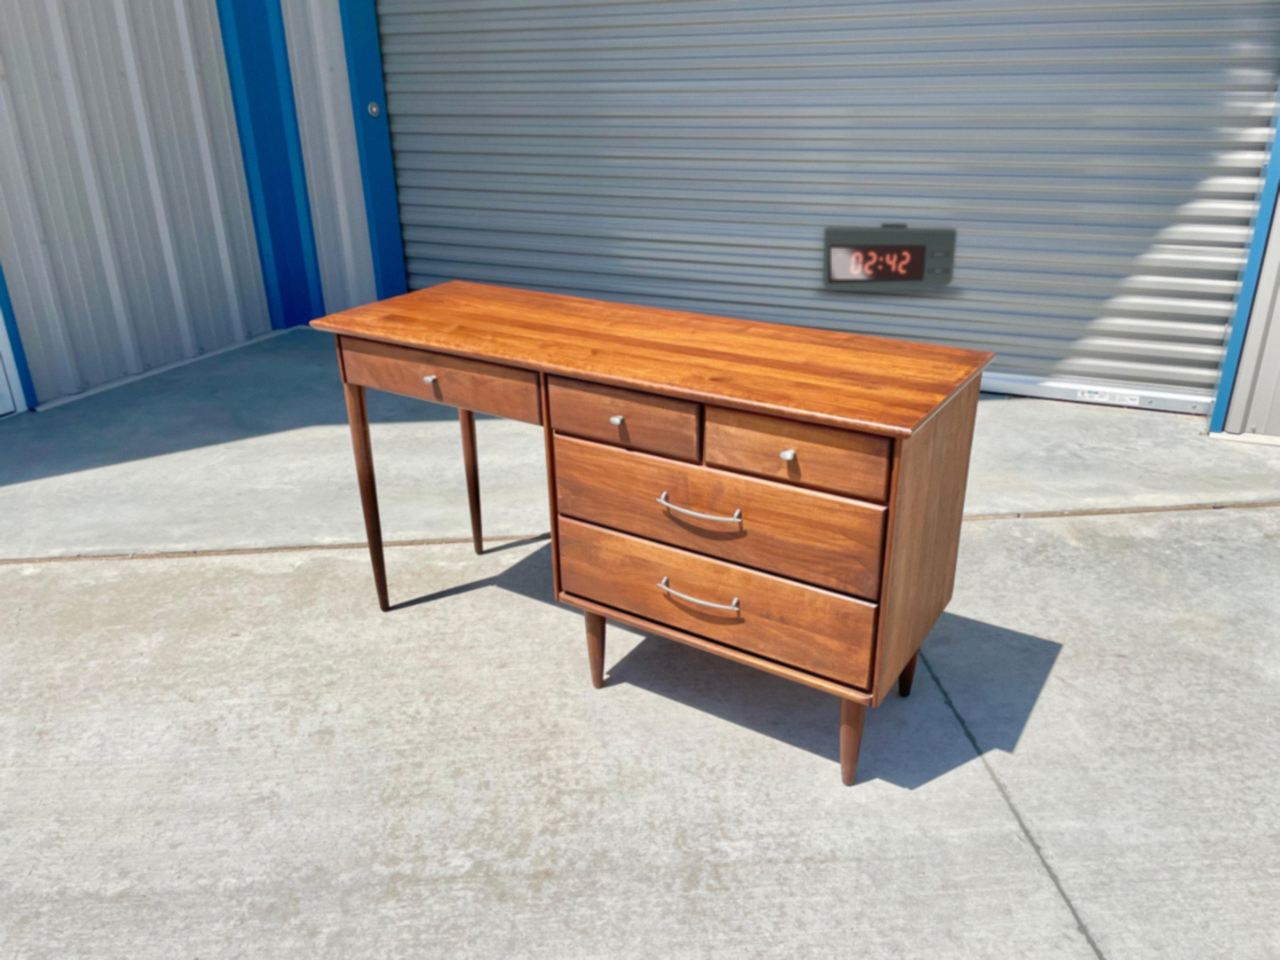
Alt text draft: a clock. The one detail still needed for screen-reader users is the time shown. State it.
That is 2:42
